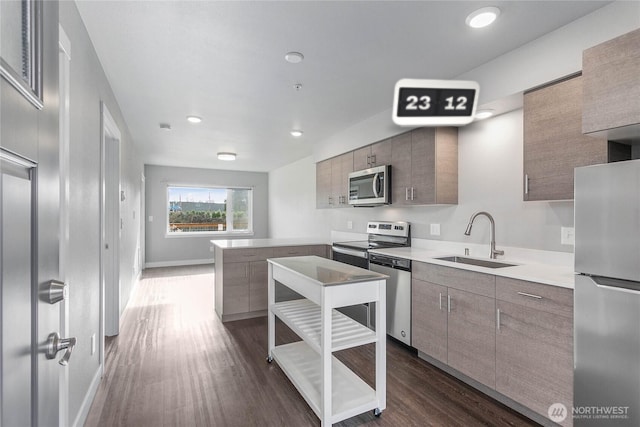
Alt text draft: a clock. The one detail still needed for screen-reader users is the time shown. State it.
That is 23:12
